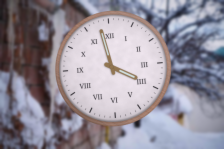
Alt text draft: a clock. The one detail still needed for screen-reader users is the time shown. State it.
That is 3:58
